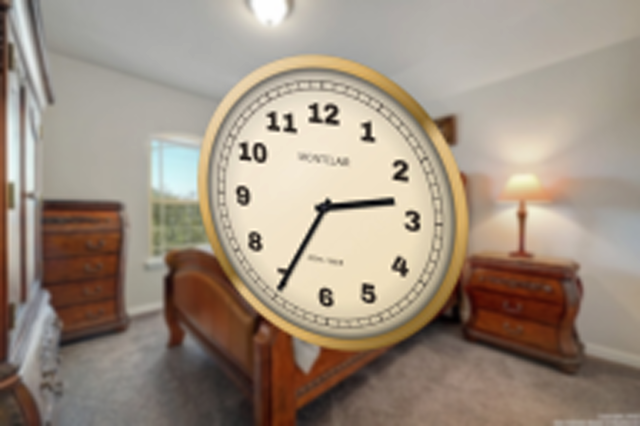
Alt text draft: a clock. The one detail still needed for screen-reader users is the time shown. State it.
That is 2:35
